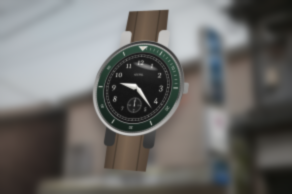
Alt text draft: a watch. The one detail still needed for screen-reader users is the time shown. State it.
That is 9:23
